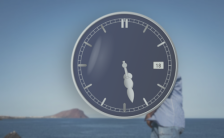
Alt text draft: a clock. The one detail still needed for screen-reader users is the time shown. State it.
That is 5:28
